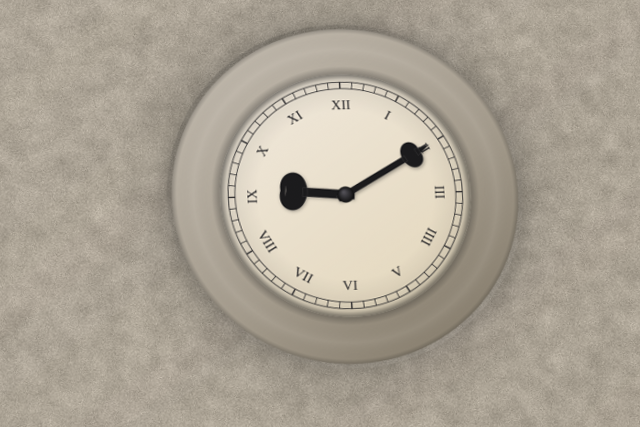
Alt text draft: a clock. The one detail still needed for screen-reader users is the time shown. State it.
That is 9:10
